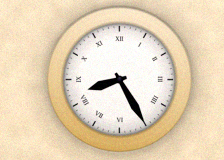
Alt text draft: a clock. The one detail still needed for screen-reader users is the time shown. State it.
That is 8:25
